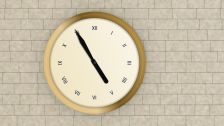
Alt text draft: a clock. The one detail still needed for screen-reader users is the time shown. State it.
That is 4:55
